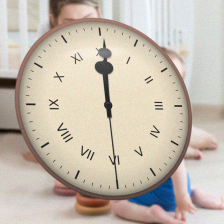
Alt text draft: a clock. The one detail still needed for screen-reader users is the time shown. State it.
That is 12:00:30
